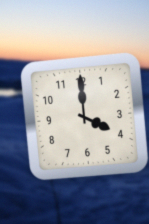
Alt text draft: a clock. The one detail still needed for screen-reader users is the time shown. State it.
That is 4:00
